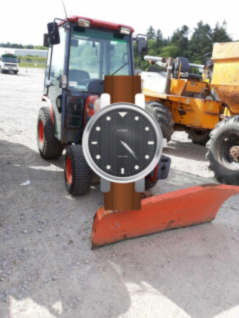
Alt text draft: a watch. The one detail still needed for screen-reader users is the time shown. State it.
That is 4:23
